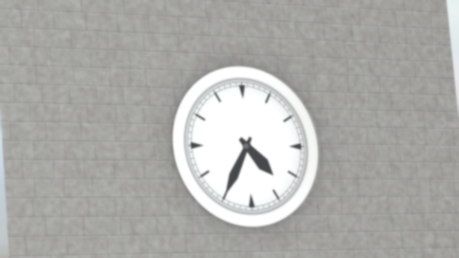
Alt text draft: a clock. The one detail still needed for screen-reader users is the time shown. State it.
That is 4:35
